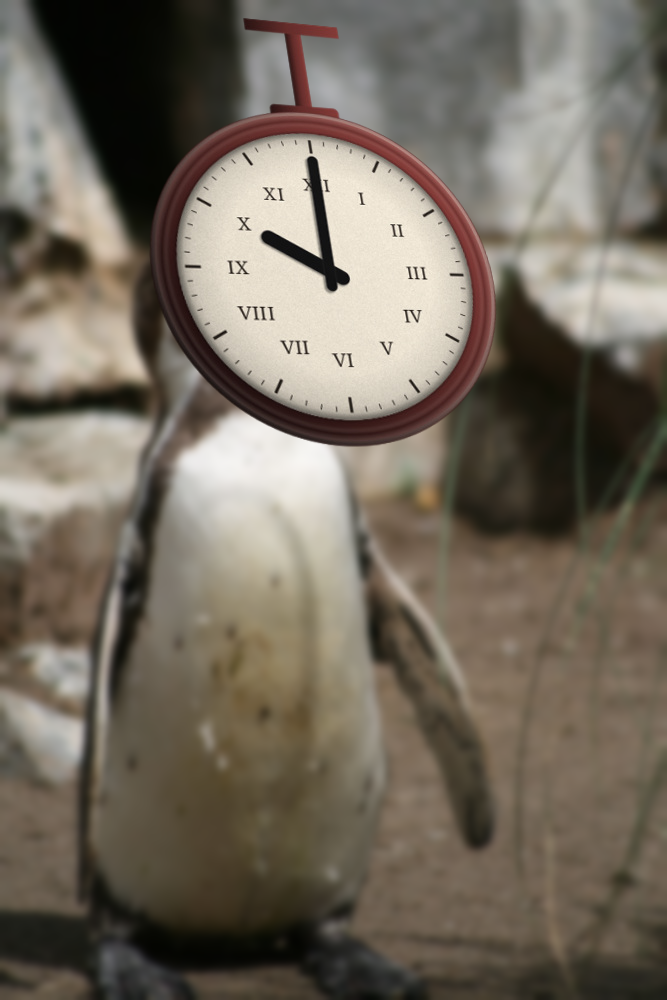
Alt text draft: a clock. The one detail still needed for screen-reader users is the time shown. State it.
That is 10:00
